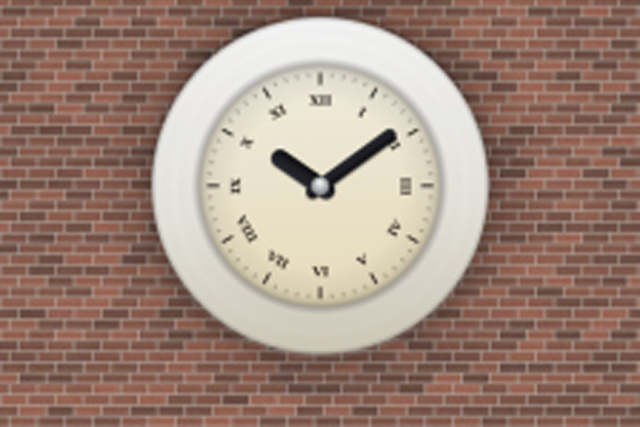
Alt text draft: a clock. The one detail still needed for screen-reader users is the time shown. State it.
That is 10:09
